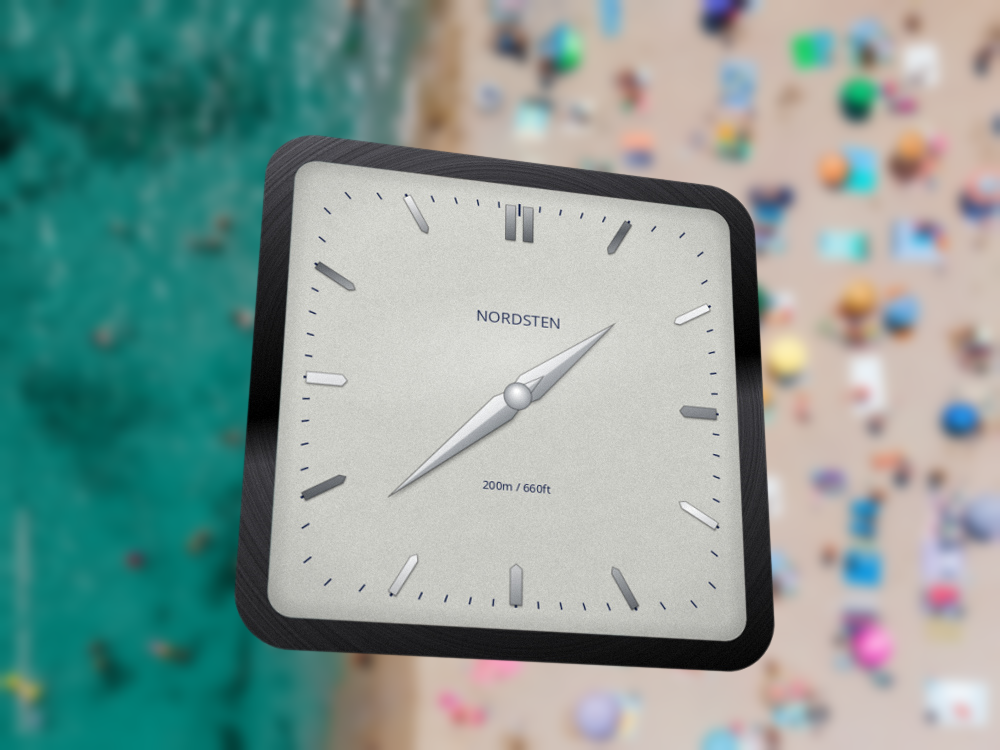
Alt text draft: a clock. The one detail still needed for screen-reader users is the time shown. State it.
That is 1:38
